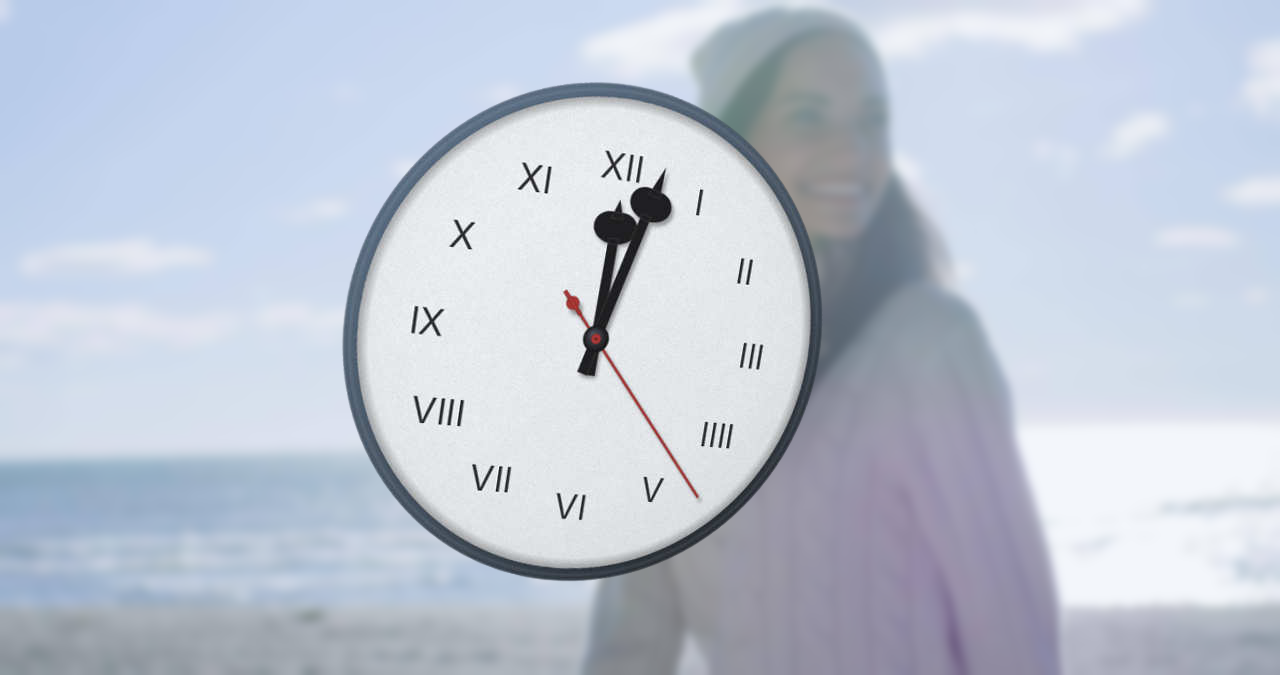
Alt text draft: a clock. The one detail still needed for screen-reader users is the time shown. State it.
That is 12:02:23
